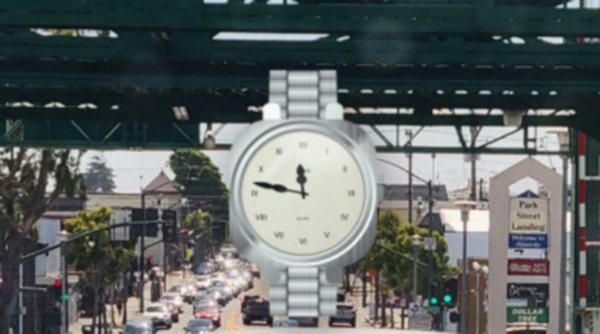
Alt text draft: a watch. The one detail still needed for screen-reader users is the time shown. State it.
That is 11:47
